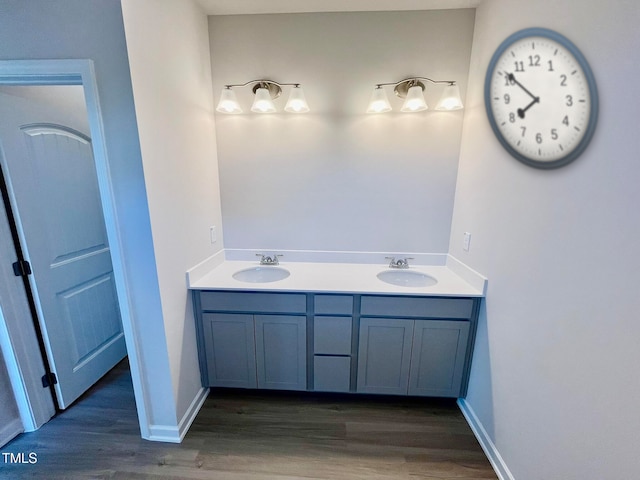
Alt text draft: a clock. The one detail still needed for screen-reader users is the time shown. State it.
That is 7:51
